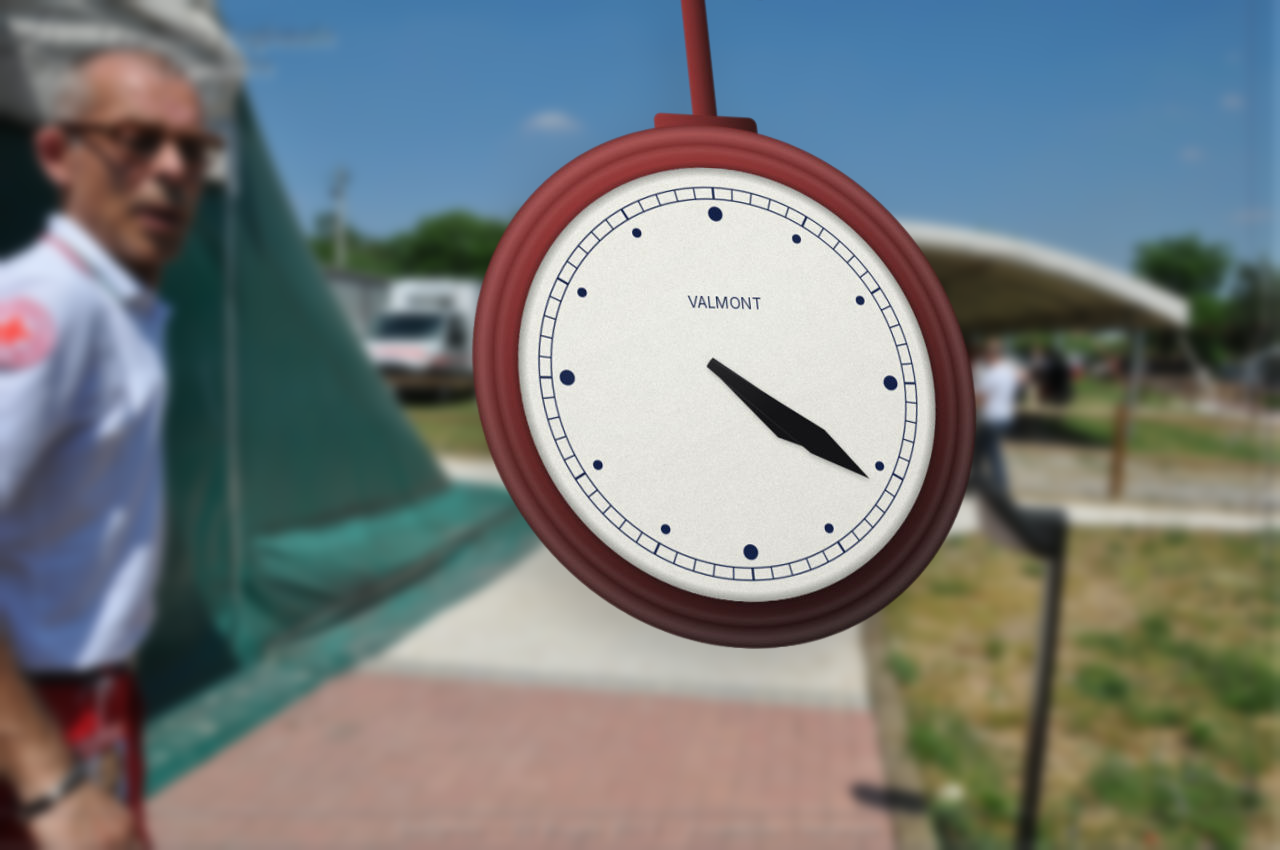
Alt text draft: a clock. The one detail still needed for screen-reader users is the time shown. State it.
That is 4:21
